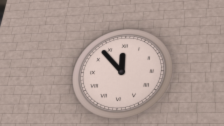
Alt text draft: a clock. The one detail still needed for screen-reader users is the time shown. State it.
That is 11:53
